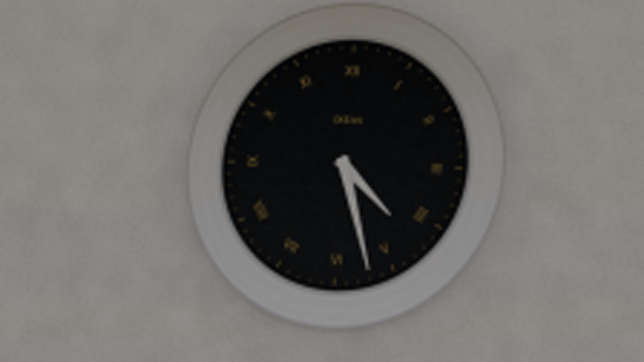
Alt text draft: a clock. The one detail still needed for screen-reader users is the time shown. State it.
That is 4:27
